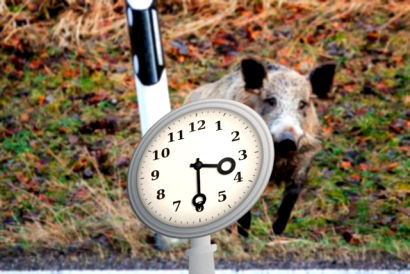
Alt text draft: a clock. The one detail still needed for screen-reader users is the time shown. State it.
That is 3:30
